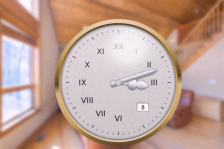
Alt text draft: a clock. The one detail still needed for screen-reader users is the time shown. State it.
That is 3:12
